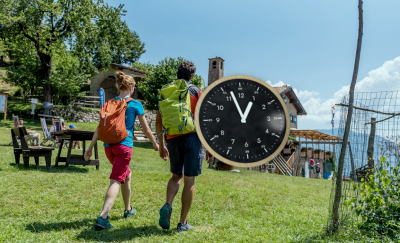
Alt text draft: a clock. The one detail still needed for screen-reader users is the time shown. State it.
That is 12:57
